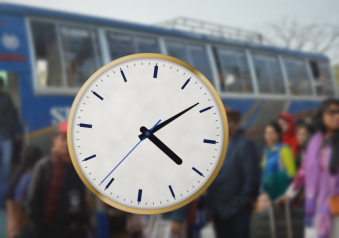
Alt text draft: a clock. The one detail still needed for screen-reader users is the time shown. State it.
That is 4:08:36
